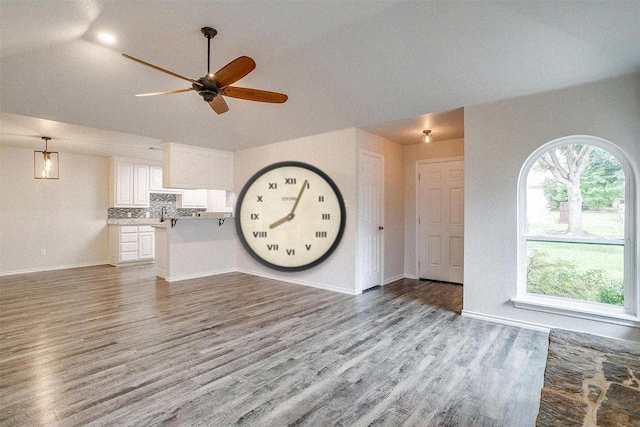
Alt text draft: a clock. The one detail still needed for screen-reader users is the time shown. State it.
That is 8:04
